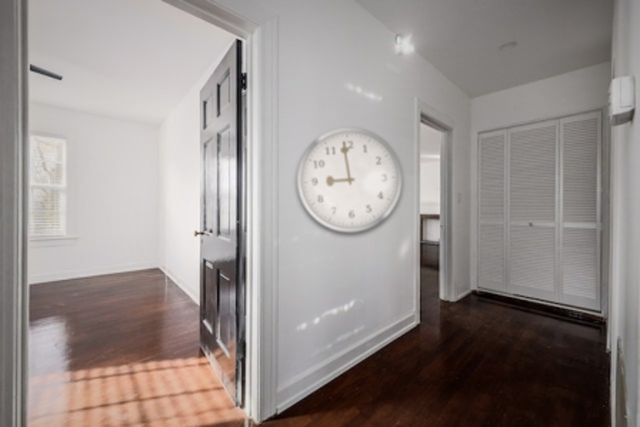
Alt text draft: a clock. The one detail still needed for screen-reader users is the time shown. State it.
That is 8:59
